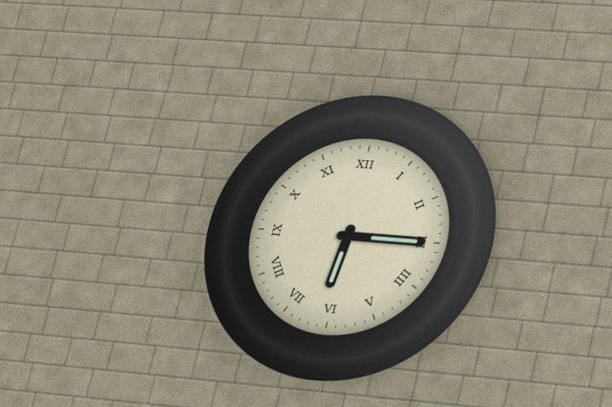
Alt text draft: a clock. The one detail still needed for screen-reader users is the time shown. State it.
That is 6:15
